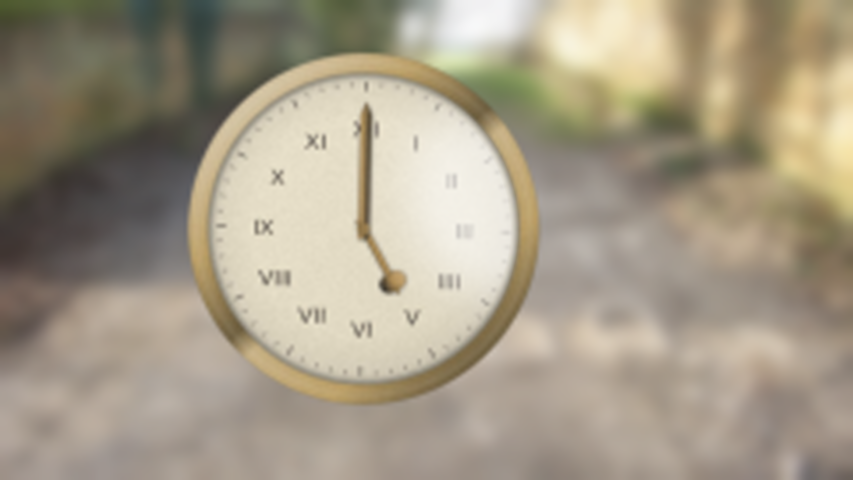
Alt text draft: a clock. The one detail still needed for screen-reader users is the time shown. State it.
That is 5:00
